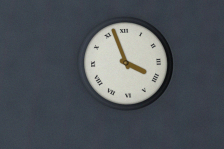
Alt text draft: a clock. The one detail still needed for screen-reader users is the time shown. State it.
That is 3:57
